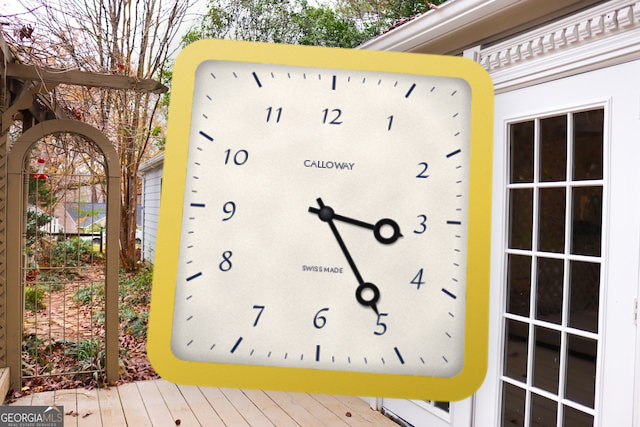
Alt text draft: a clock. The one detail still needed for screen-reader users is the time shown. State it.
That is 3:25
